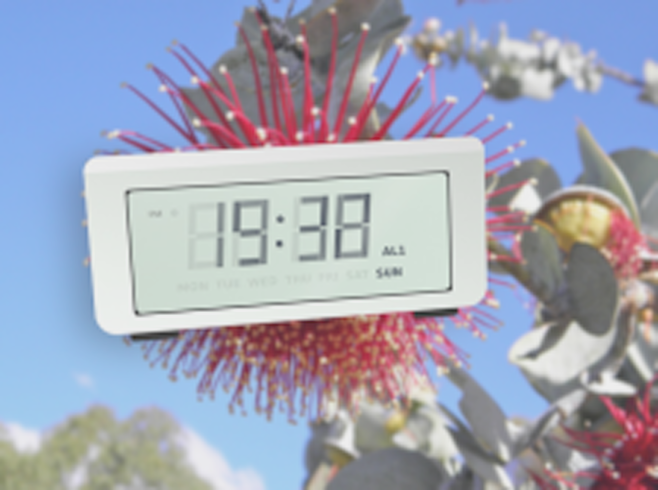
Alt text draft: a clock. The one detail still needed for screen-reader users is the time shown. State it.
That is 19:38
